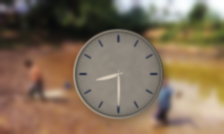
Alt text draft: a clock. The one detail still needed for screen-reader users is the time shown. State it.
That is 8:30
